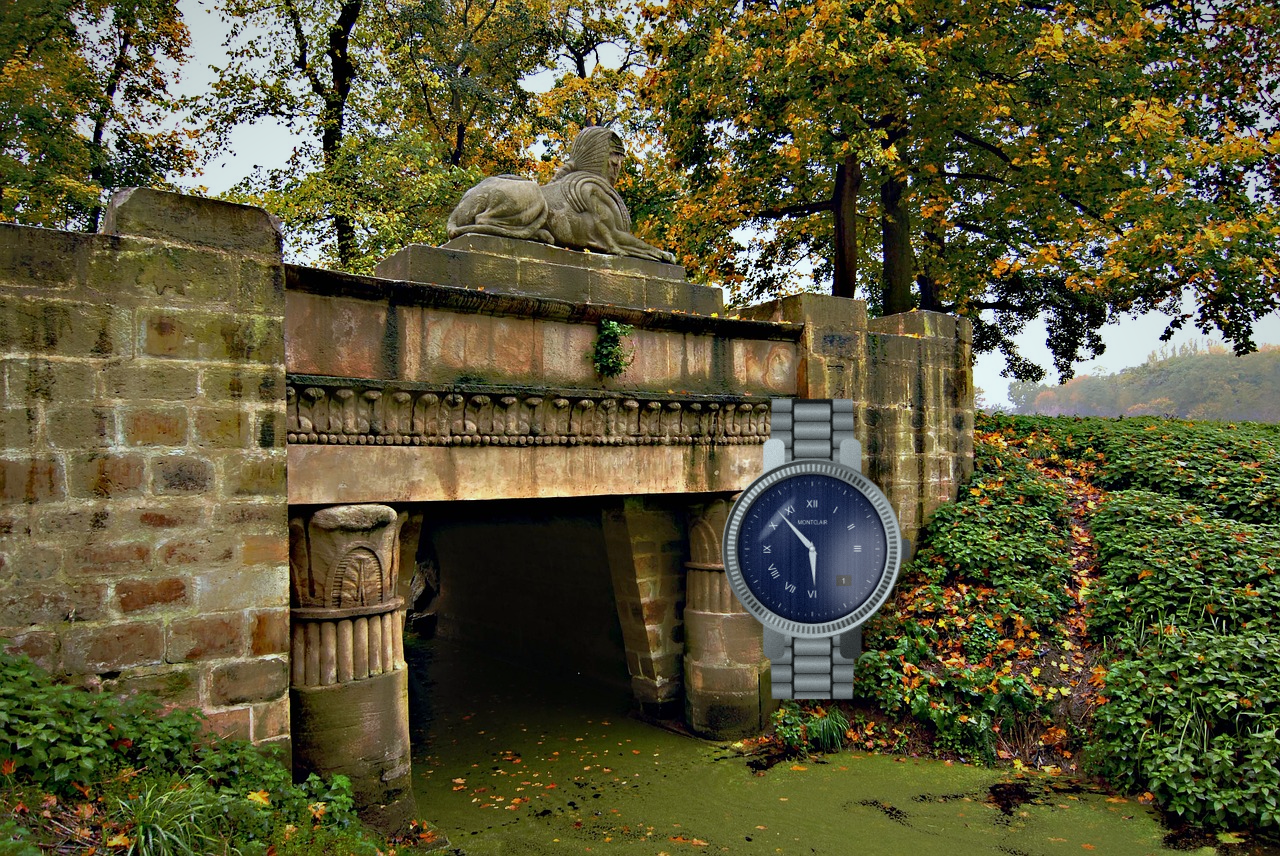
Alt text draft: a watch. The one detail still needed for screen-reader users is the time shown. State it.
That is 5:53
